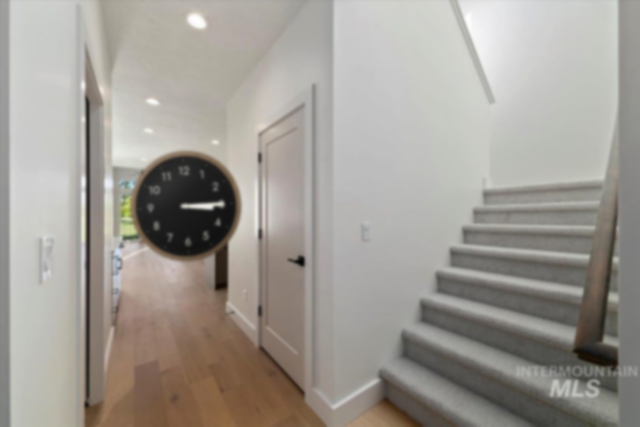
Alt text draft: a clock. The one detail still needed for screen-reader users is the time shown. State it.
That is 3:15
